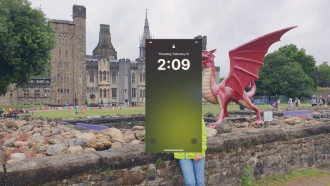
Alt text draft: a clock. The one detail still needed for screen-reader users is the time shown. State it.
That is 2:09
